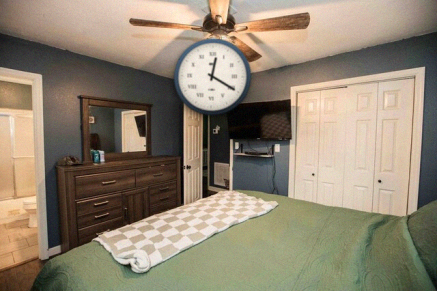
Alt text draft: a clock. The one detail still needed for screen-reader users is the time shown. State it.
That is 12:20
